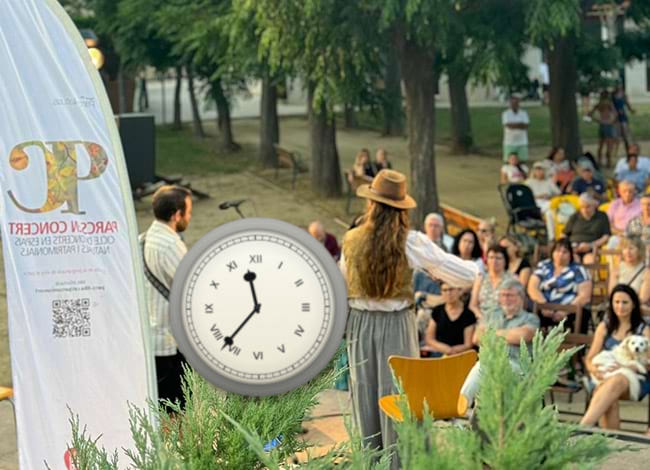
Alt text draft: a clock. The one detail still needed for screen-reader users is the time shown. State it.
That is 11:37
